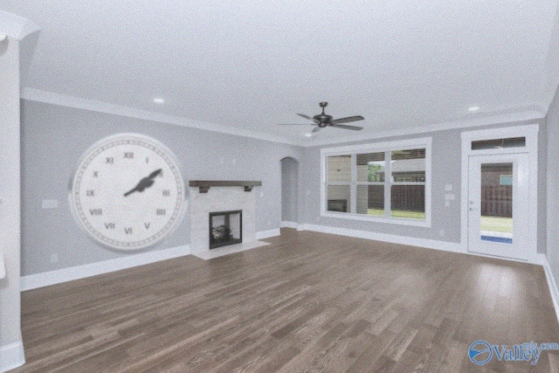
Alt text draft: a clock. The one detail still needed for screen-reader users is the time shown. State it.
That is 2:09
